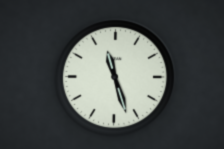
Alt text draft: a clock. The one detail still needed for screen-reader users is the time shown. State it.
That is 11:27
